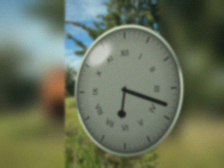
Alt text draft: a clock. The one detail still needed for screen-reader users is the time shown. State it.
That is 6:18
